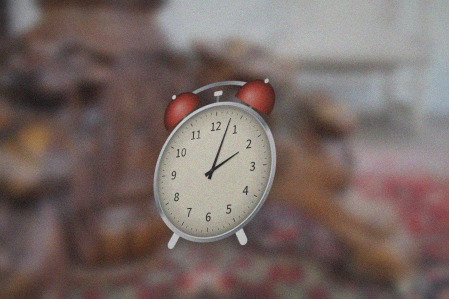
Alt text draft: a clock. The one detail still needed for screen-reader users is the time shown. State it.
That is 2:03
